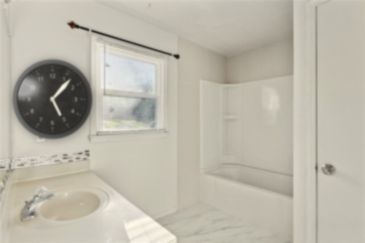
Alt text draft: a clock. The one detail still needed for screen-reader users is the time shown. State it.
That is 5:07
